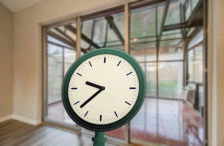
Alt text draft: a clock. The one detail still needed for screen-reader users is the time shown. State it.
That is 9:38
